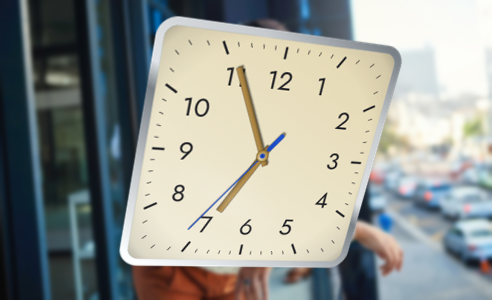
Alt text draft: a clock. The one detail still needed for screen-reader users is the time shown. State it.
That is 6:55:36
